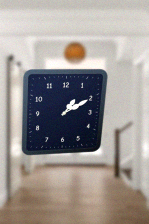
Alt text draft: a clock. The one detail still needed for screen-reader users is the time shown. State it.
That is 1:10
